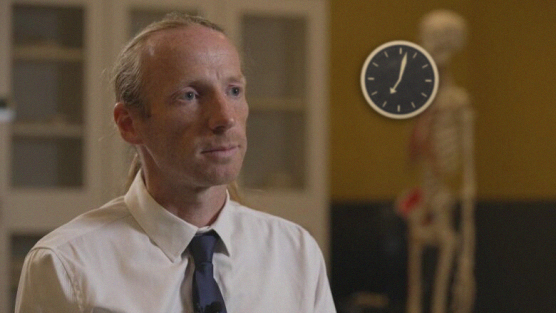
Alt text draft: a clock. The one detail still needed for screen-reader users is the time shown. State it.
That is 7:02
